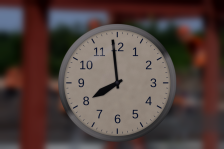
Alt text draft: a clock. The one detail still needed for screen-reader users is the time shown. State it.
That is 7:59
